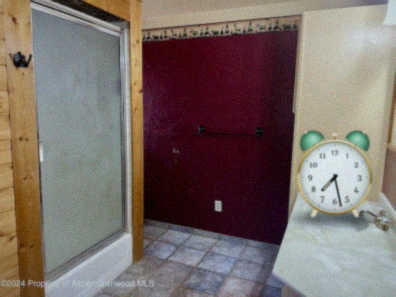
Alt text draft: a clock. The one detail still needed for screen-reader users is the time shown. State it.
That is 7:28
